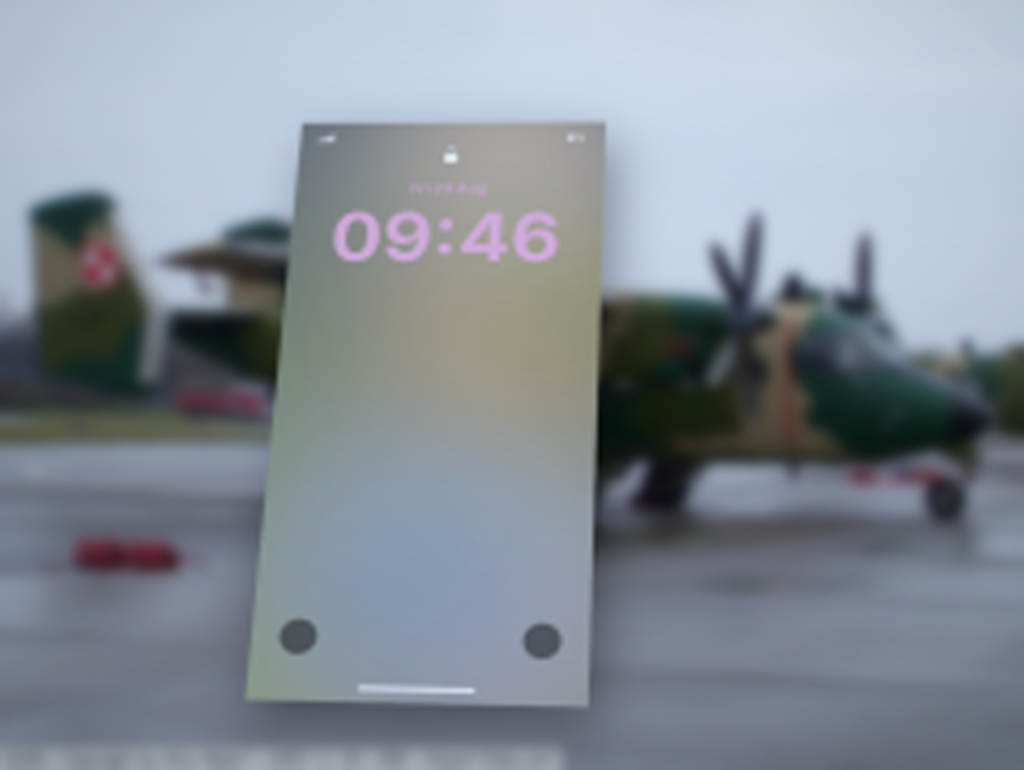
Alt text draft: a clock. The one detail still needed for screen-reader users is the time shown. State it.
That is 9:46
